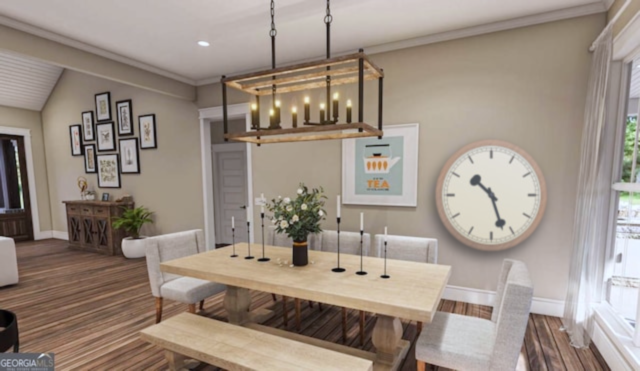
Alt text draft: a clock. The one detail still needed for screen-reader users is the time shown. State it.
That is 10:27
